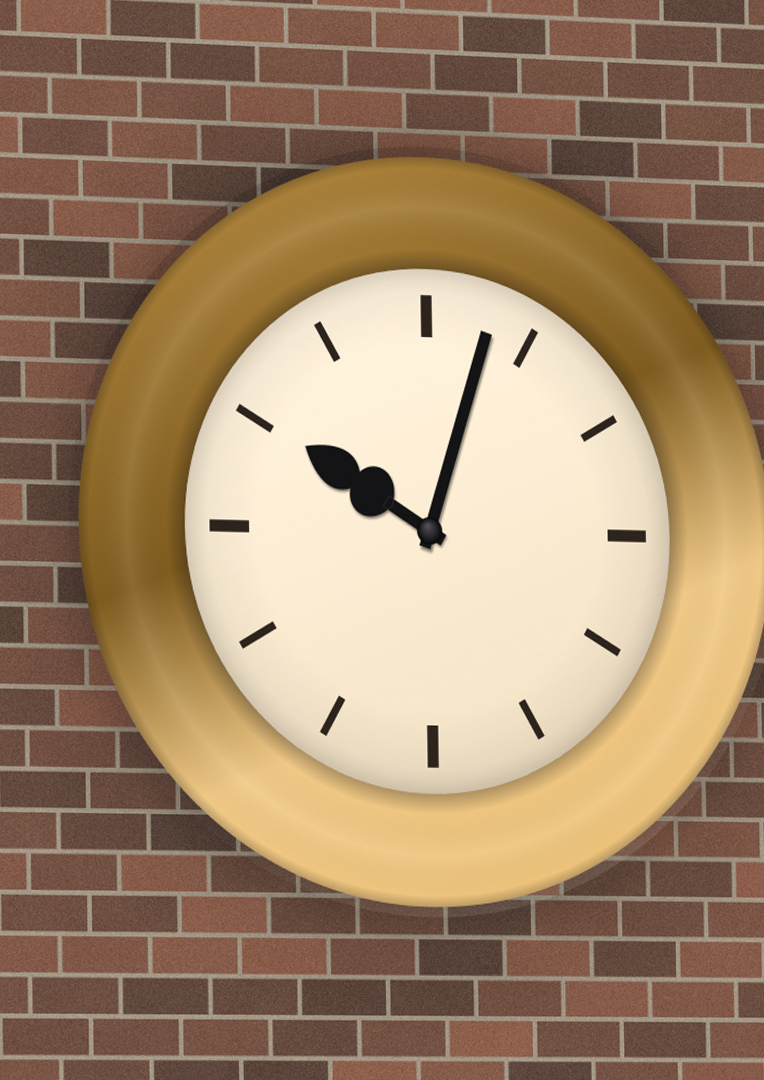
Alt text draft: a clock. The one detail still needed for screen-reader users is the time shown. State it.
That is 10:03
